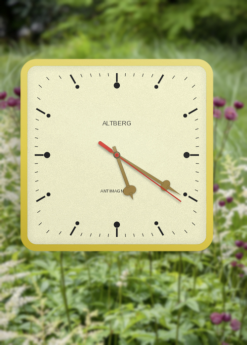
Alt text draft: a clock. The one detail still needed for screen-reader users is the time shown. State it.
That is 5:20:21
